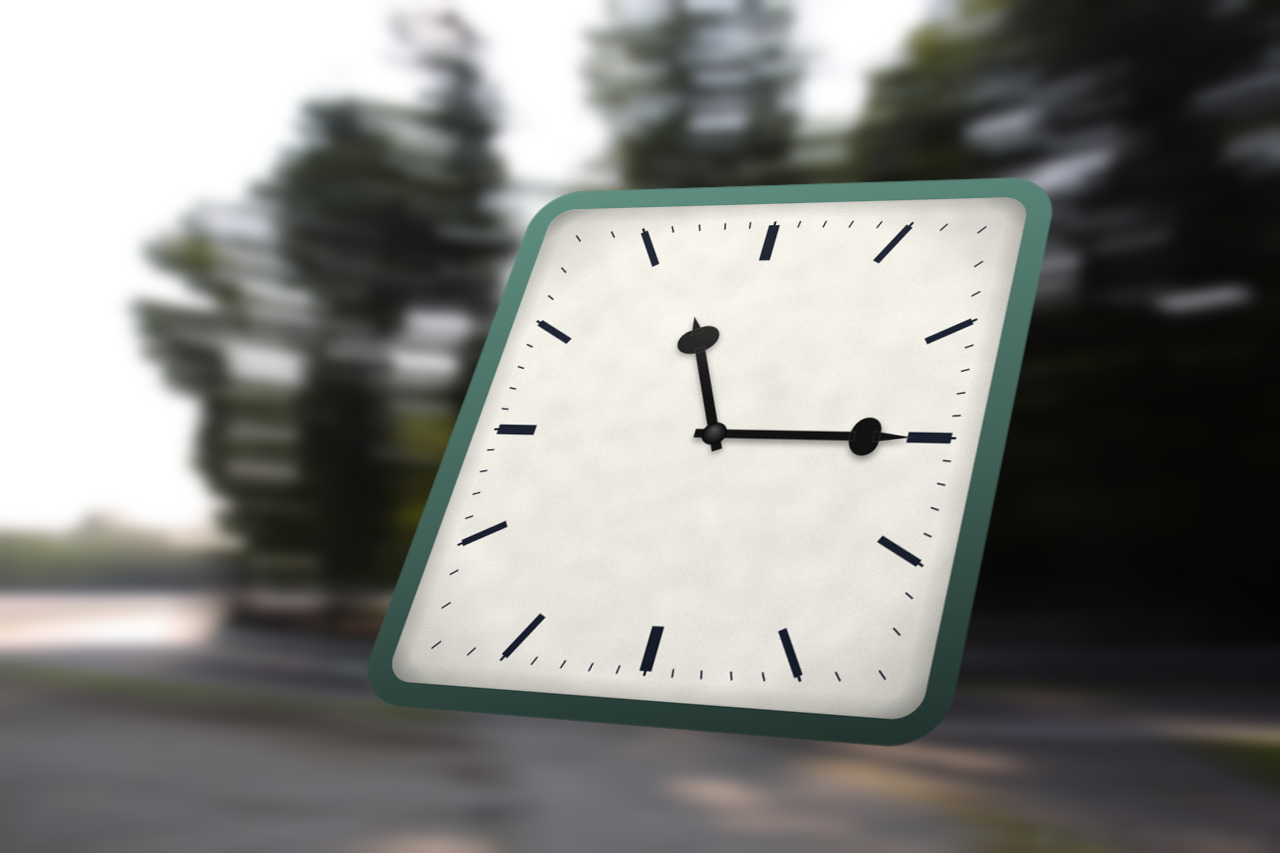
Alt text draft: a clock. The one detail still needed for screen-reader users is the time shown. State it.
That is 11:15
